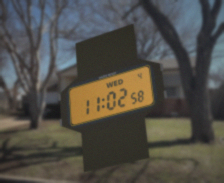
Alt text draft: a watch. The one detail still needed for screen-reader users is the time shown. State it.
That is 11:02:58
